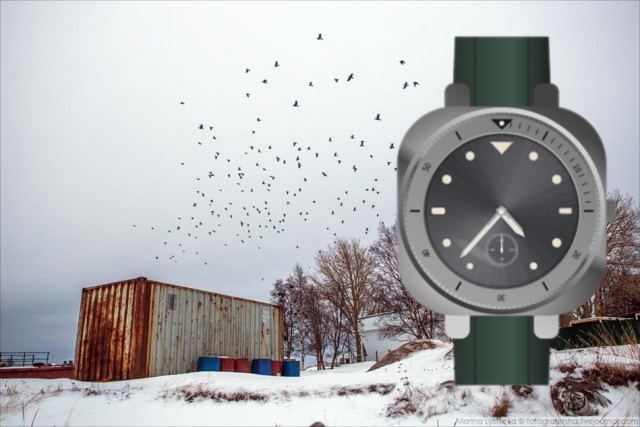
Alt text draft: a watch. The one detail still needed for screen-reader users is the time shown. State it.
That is 4:37
